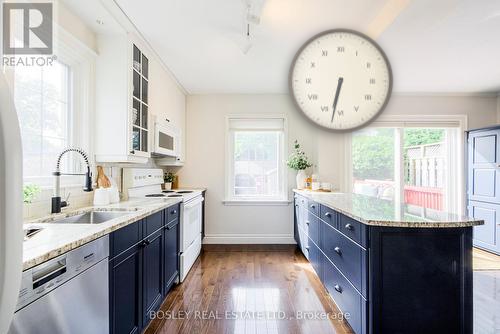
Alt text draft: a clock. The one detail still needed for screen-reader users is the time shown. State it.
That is 6:32
